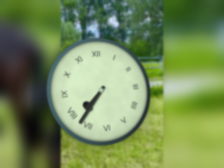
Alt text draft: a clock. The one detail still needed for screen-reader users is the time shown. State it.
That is 7:37
